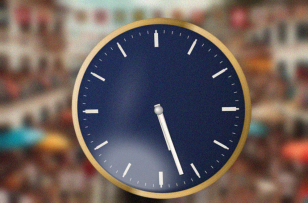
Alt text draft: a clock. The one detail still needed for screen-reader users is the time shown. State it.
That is 5:27
